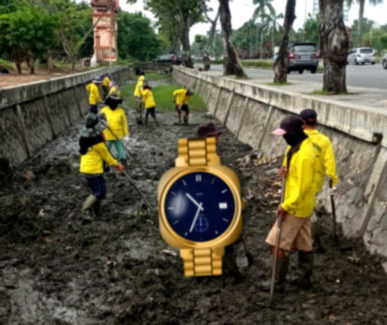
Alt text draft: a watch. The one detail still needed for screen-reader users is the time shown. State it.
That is 10:34
